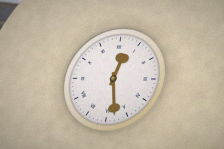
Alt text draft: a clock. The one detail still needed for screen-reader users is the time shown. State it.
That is 12:28
